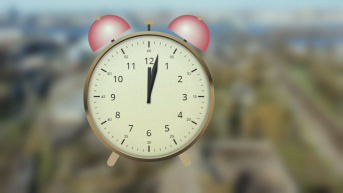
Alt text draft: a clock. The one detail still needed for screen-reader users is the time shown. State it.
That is 12:02
